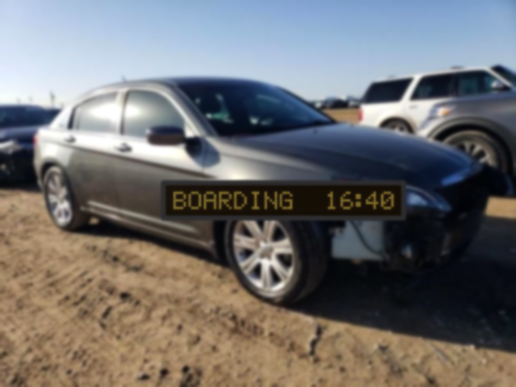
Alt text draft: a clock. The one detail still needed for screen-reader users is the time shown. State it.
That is 16:40
